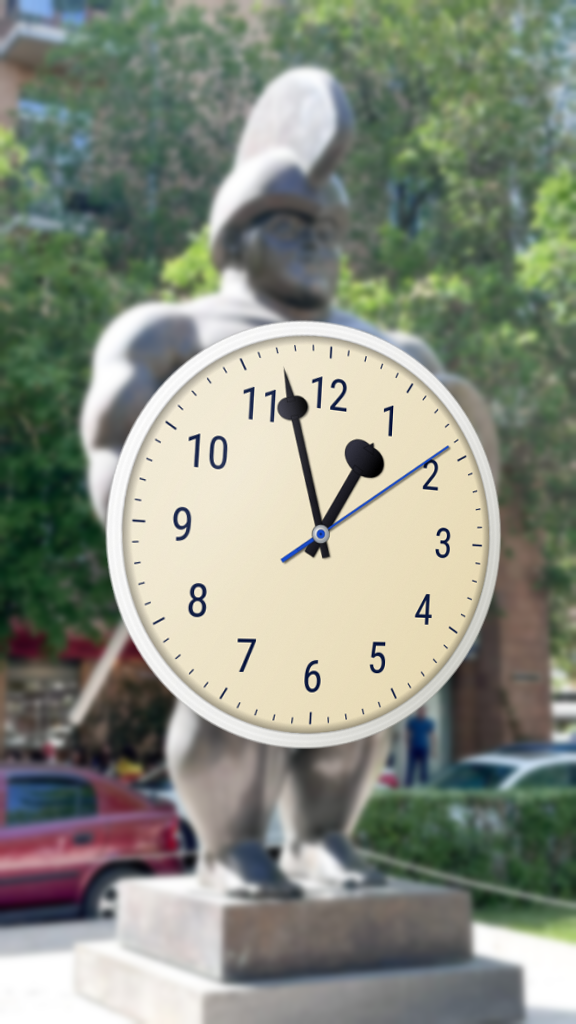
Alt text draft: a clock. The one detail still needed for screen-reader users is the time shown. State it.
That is 12:57:09
